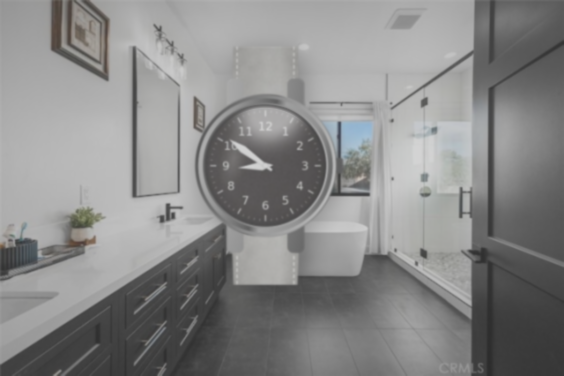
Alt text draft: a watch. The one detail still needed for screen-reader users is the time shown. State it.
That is 8:51
